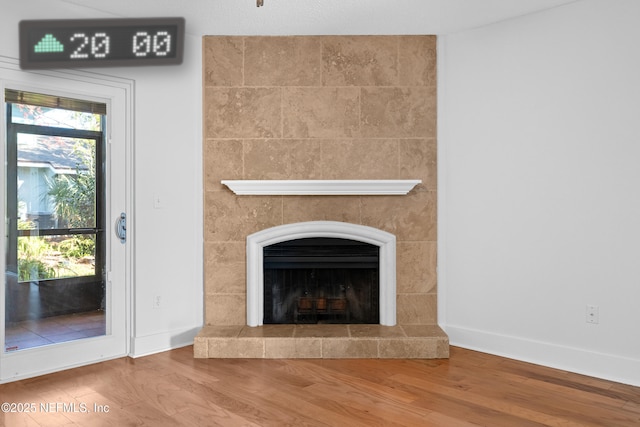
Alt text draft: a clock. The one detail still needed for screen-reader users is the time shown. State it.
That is 20:00
